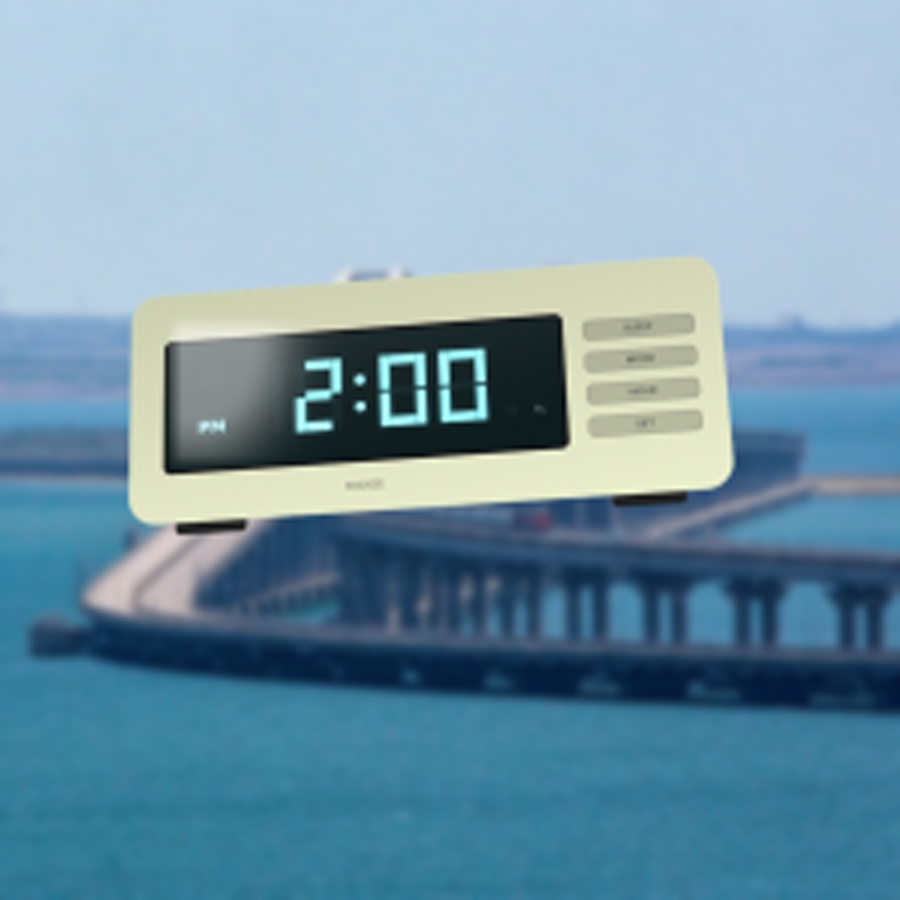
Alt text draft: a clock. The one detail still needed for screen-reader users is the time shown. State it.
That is 2:00
